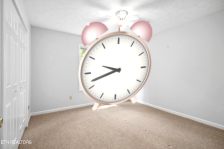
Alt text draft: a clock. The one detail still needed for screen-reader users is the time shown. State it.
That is 9:42
